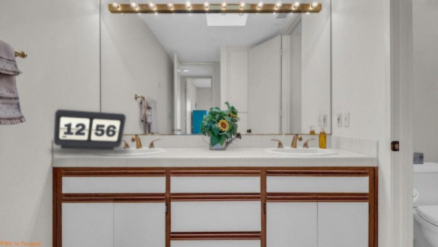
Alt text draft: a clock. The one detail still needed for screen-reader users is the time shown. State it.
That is 12:56
